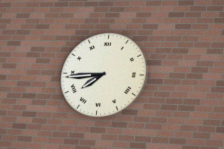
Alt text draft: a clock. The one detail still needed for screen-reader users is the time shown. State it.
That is 7:44
